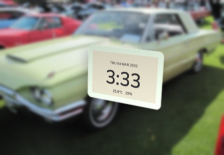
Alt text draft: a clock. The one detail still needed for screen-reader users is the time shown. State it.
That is 3:33
